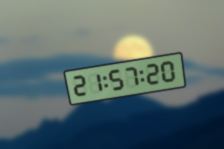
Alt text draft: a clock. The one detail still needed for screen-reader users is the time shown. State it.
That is 21:57:20
